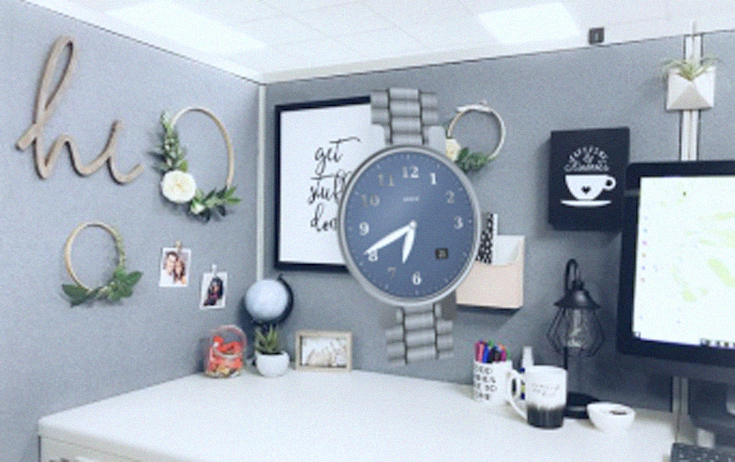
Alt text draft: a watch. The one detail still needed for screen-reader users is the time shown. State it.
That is 6:41
